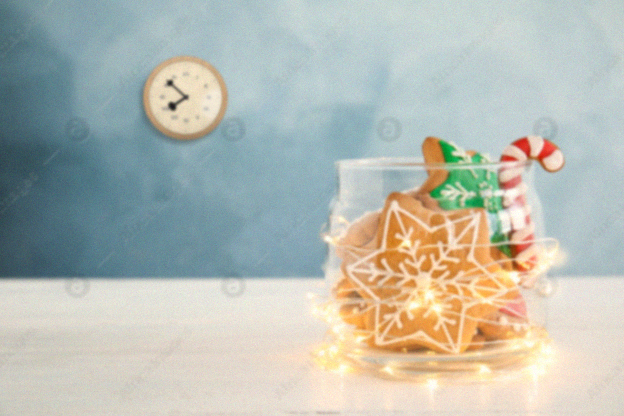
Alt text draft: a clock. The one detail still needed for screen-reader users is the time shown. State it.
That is 7:52
